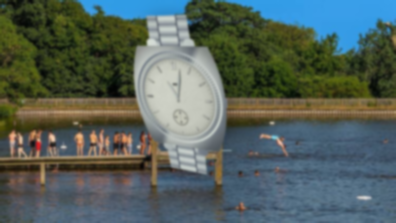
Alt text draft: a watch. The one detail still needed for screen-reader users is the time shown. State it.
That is 11:02
